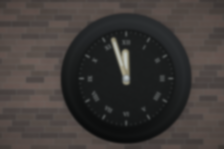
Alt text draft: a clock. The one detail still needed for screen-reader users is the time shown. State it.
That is 11:57
